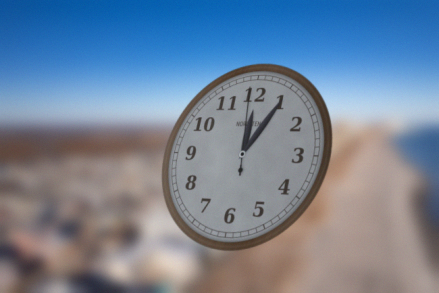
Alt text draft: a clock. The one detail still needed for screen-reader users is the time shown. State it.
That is 12:04:59
